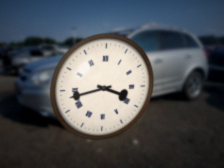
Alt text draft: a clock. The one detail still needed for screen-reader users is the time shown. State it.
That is 3:43
